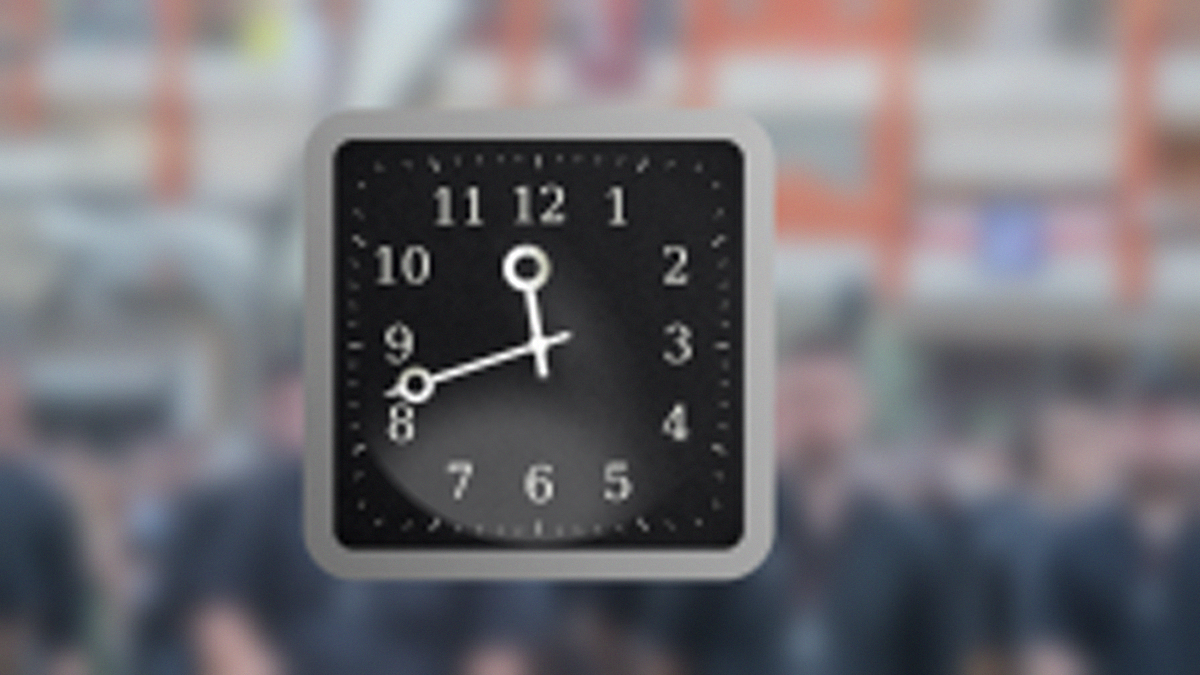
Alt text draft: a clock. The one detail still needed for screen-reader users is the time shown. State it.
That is 11:42
